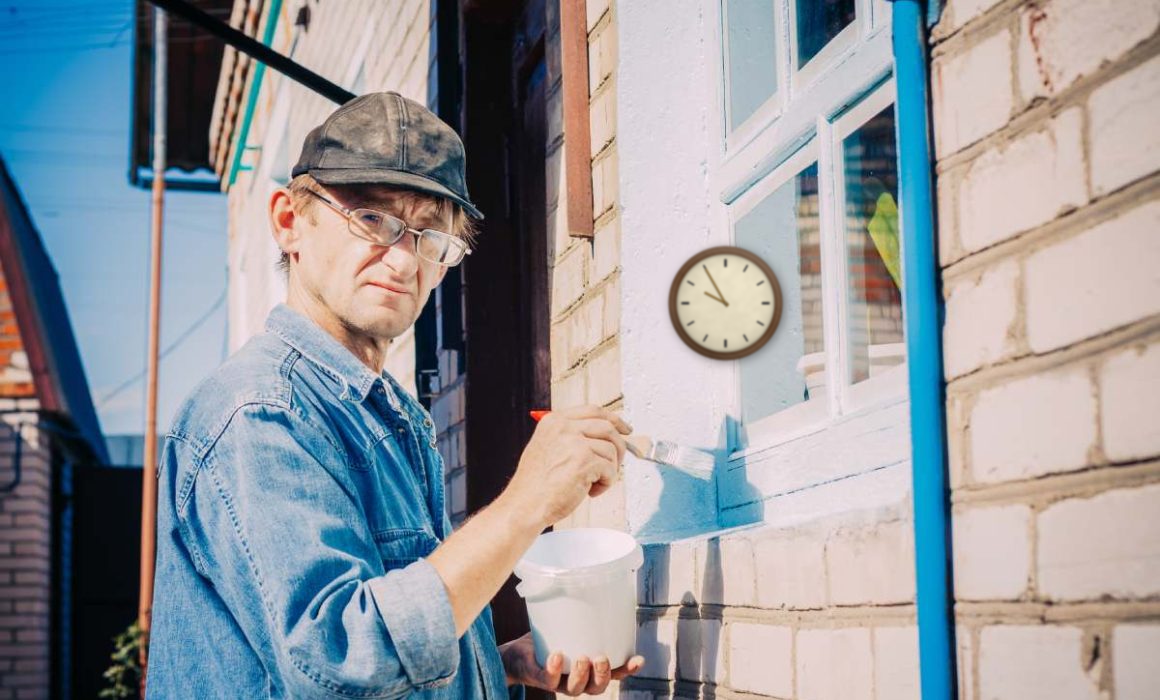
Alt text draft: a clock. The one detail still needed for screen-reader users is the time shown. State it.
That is 9:55
